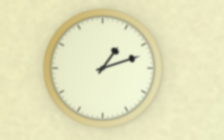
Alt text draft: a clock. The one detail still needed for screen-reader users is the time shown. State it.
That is 1:12
